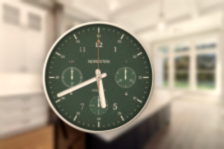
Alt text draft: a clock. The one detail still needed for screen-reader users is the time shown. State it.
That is 5:41
